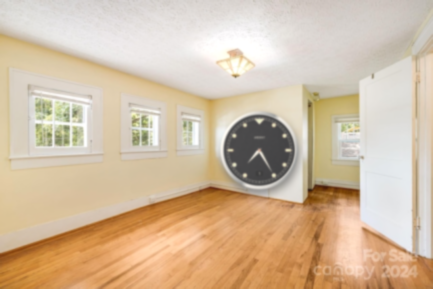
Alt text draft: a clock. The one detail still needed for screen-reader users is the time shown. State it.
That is 7:25
